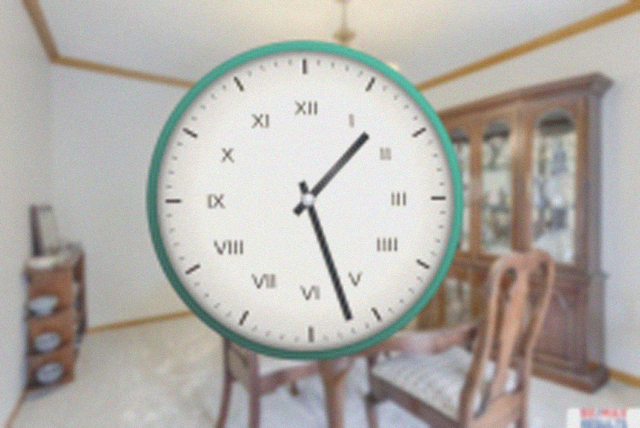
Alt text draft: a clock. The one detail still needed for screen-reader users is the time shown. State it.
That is 1:27
